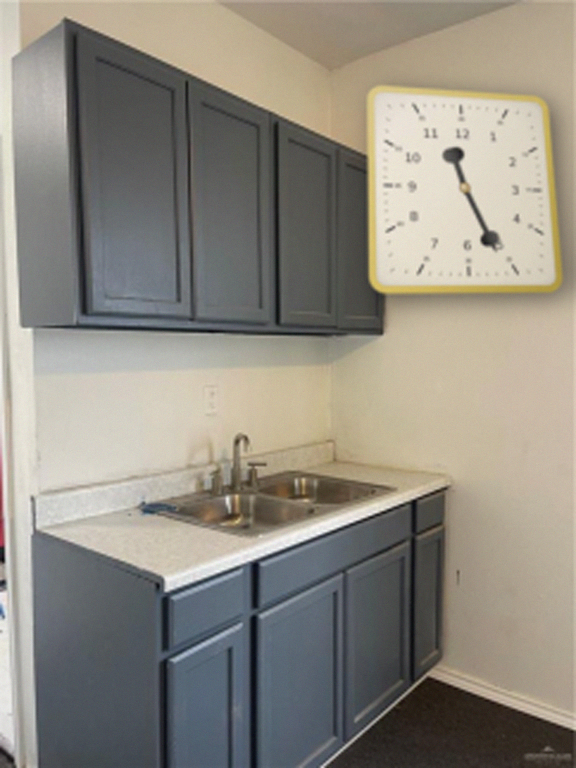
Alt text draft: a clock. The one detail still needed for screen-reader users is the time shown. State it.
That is 11:26
